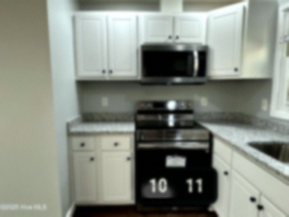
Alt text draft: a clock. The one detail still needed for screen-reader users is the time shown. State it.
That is 10:11
